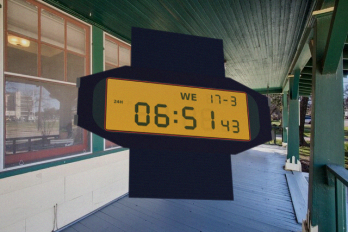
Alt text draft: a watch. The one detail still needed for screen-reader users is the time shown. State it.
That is 6:51:43
